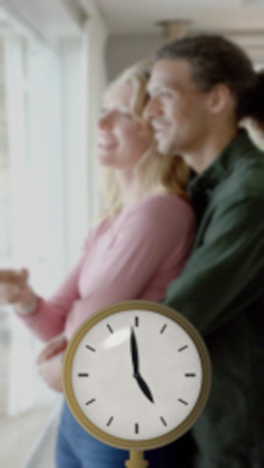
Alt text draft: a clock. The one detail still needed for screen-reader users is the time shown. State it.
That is 4:59
